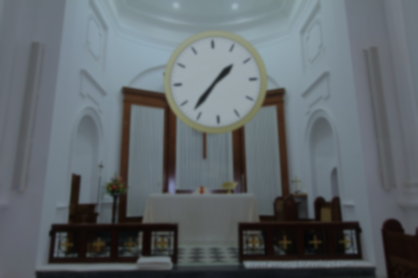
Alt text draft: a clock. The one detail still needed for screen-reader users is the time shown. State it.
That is 1:37
